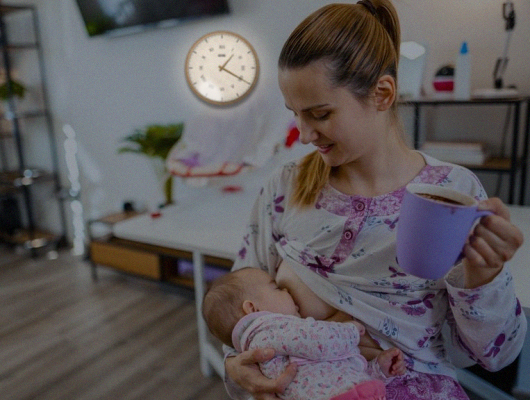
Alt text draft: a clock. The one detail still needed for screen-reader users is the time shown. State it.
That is 1:20
